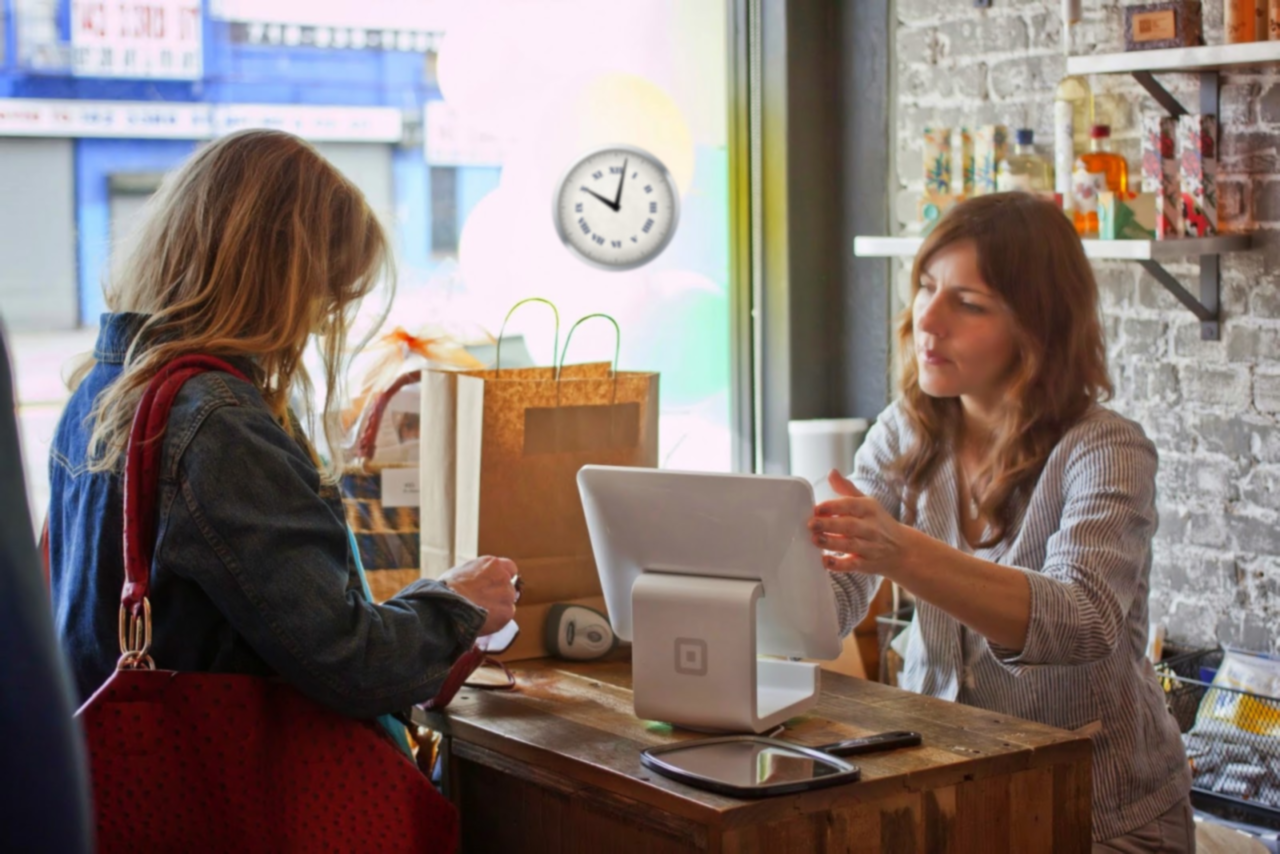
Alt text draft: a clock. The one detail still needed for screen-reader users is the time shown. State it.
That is 10:02
